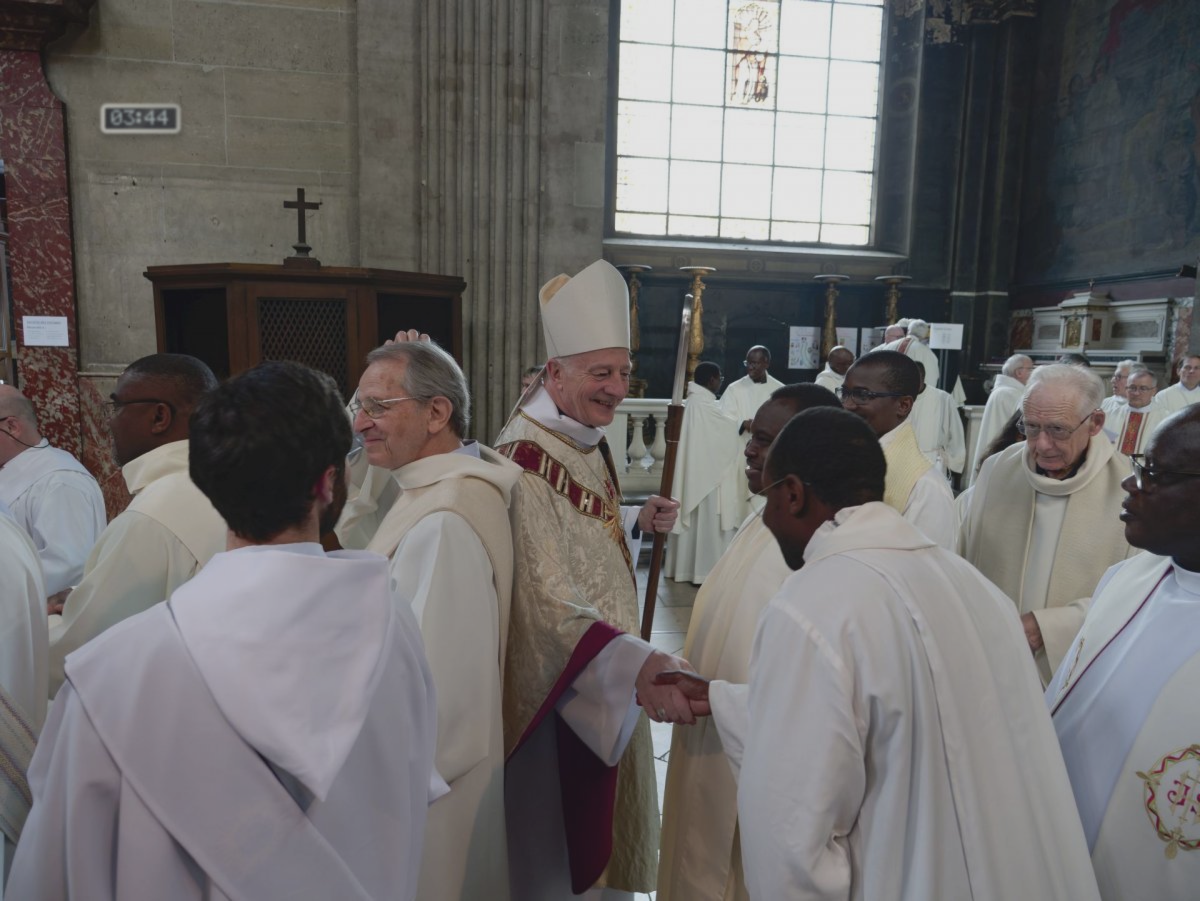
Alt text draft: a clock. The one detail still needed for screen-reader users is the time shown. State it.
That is 3:44
